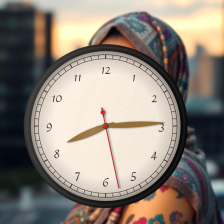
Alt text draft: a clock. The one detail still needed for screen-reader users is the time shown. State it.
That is 8:14:28
